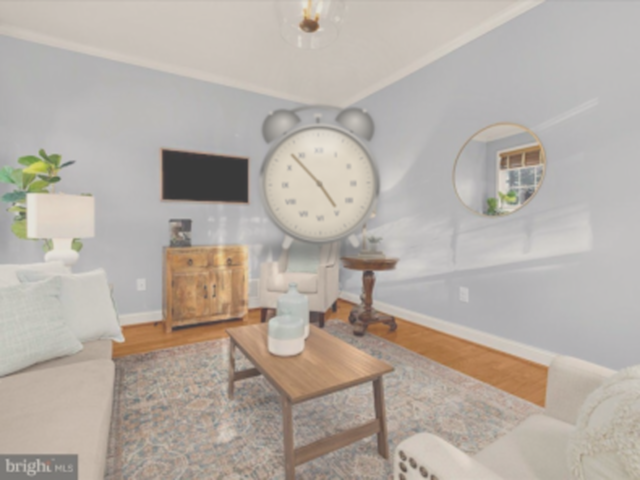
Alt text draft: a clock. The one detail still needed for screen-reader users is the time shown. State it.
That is 4:53
